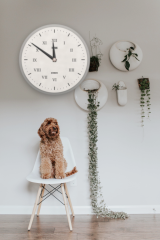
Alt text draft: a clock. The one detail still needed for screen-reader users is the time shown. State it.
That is 11:51
